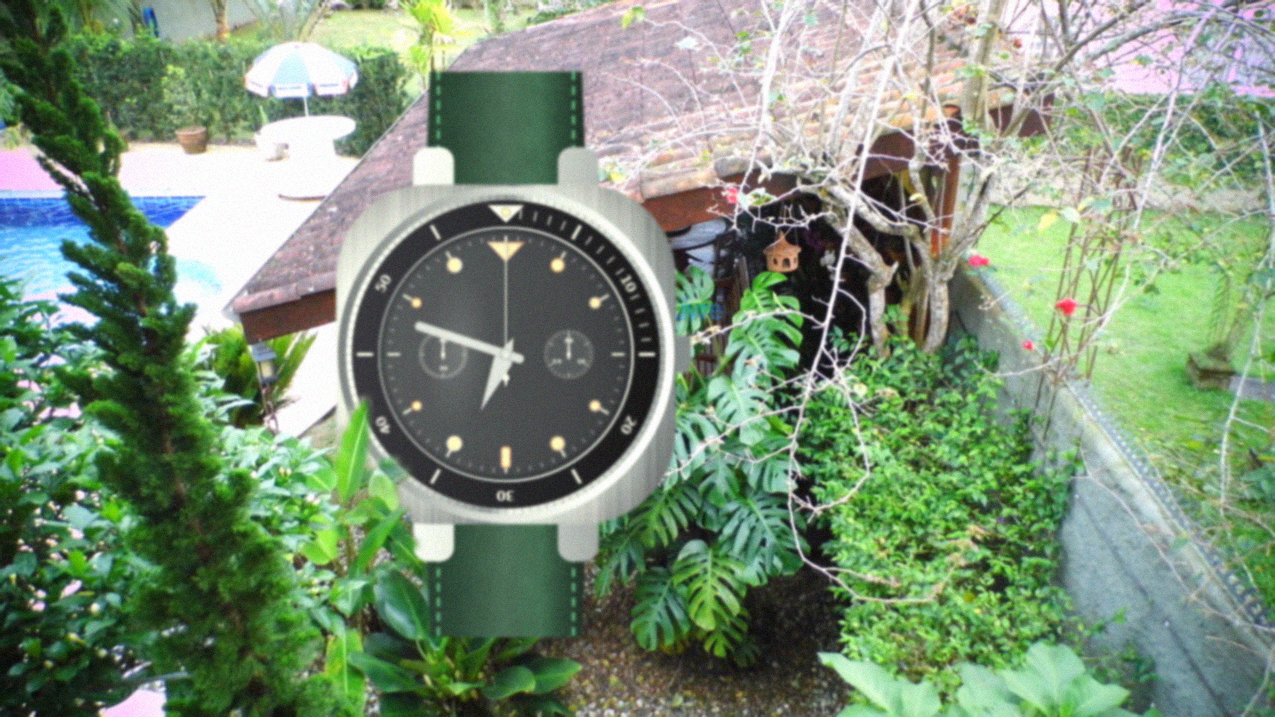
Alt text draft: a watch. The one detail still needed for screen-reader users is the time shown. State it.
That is 6:48
